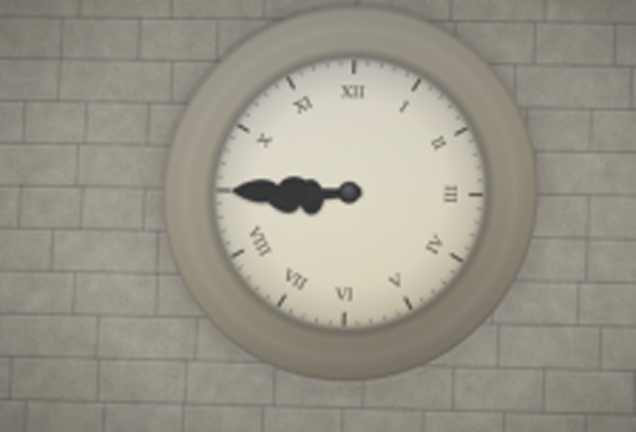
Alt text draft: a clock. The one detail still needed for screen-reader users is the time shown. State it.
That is 8:45
